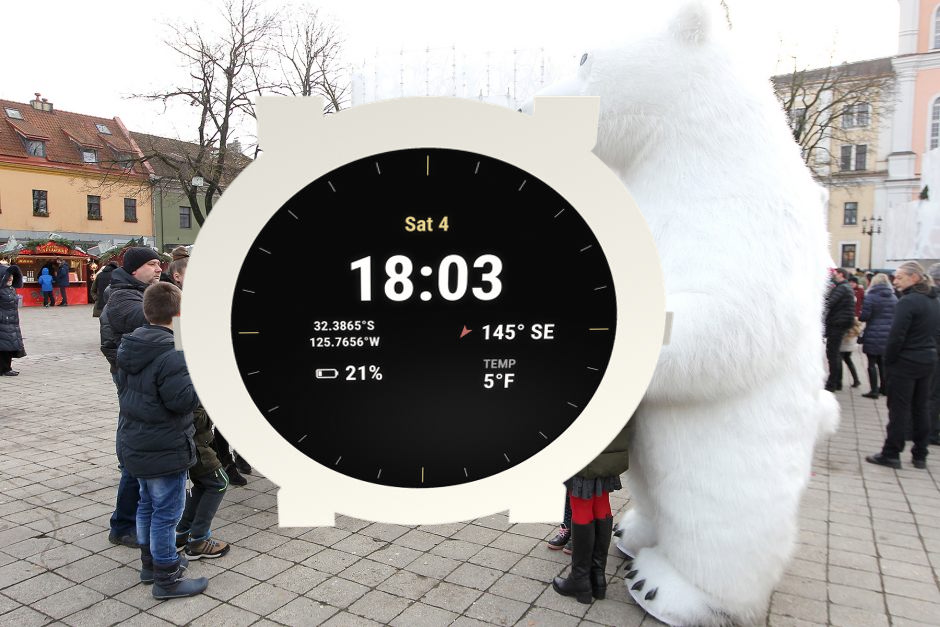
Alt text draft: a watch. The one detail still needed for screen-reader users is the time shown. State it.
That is 18:03
